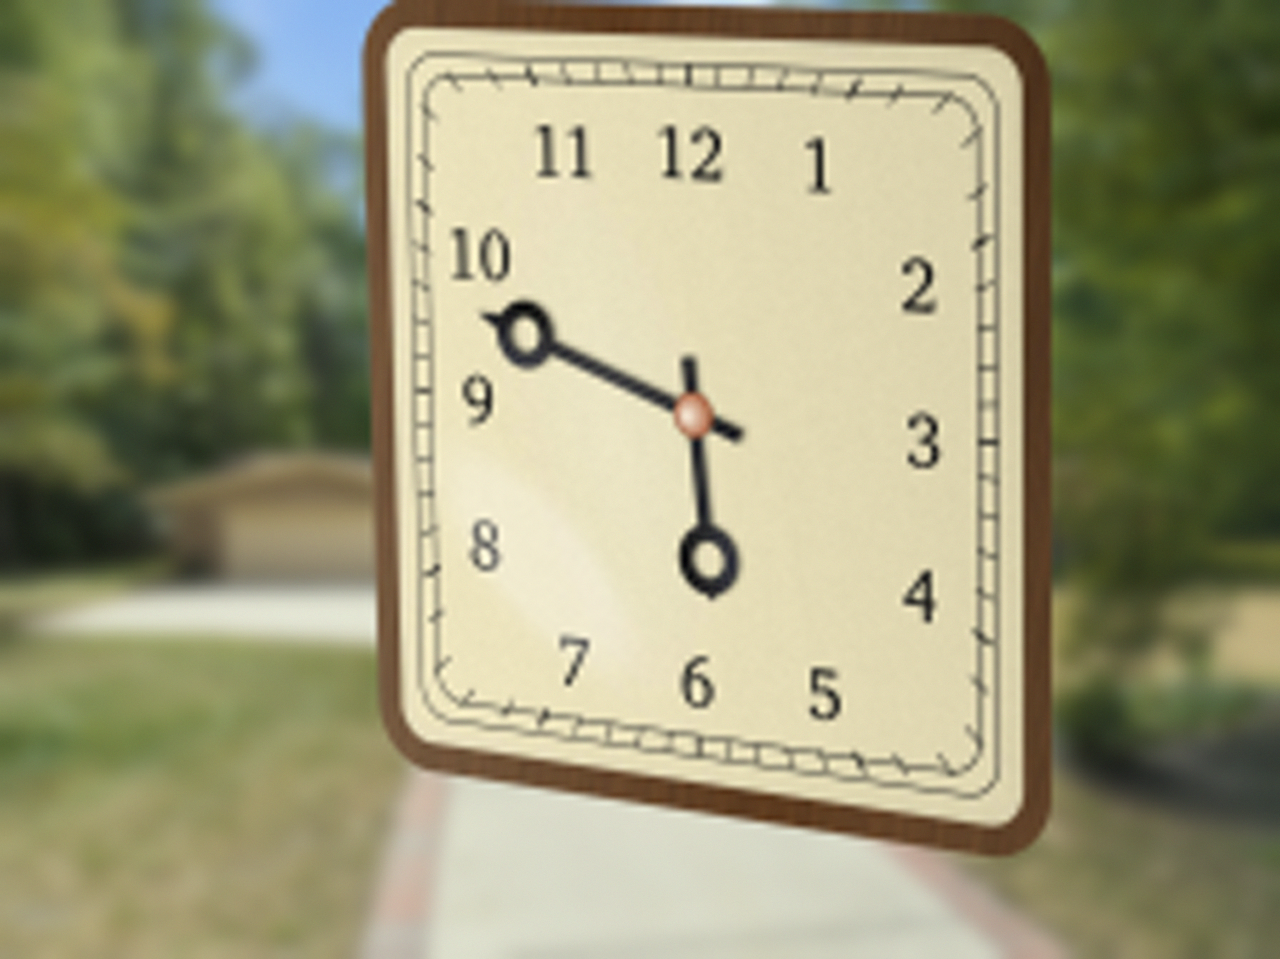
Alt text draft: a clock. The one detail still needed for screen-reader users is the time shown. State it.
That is 5:48
